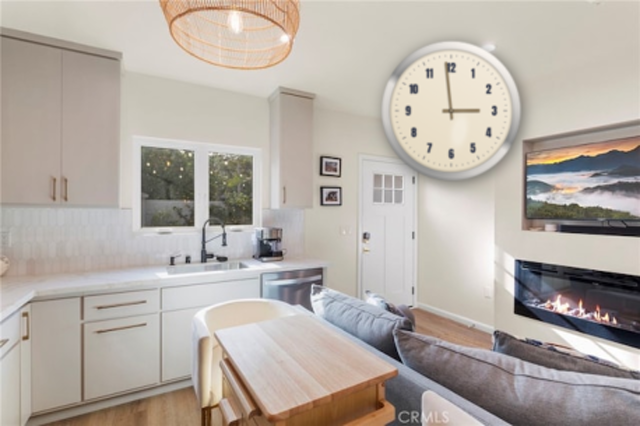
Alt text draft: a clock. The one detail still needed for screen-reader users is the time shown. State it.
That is 2:59
